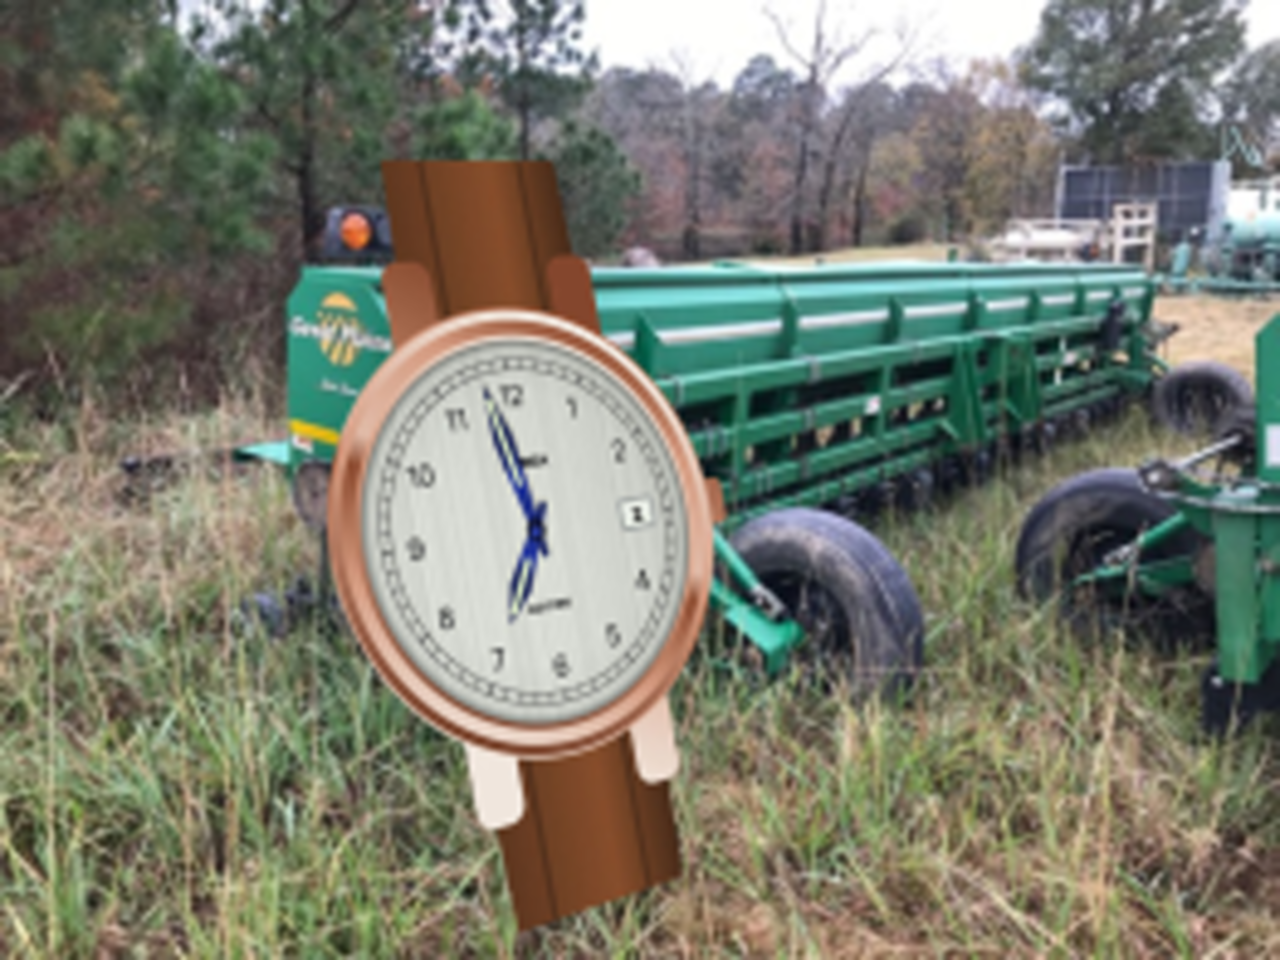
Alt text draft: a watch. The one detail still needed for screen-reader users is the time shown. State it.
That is 6:58
